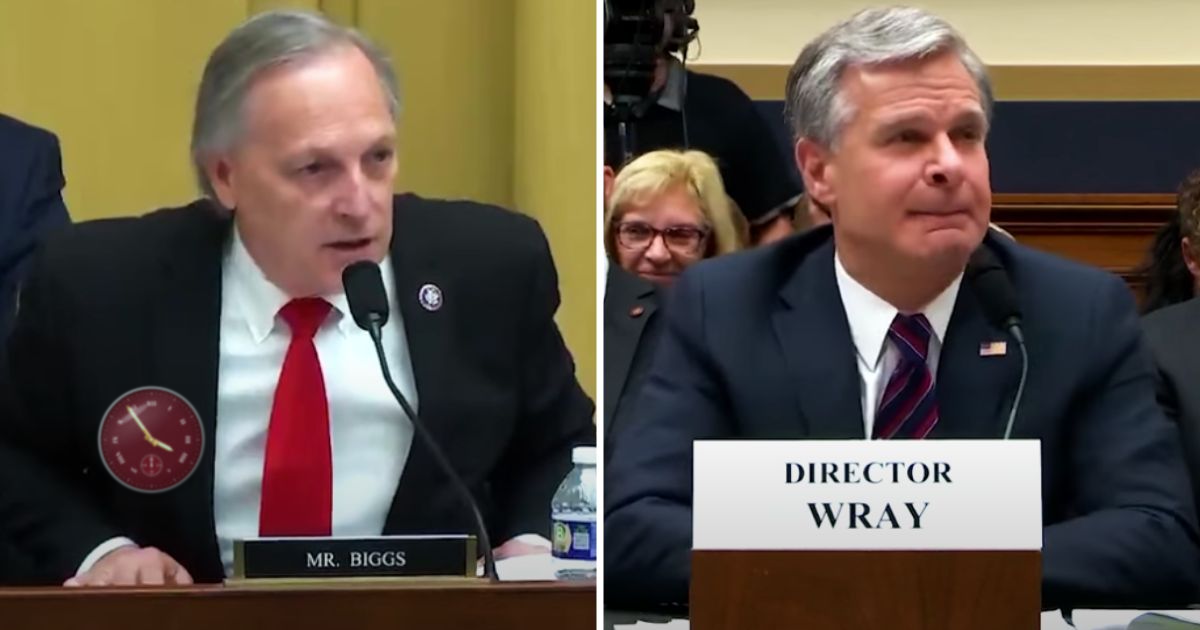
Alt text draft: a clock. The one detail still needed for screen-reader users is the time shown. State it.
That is 3:54
